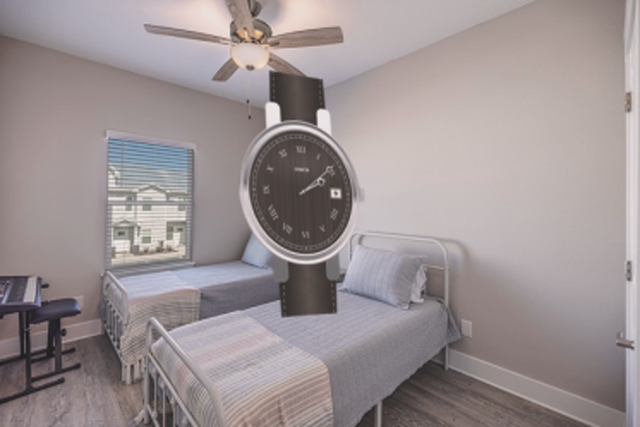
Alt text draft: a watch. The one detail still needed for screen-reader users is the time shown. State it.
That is 2:09
